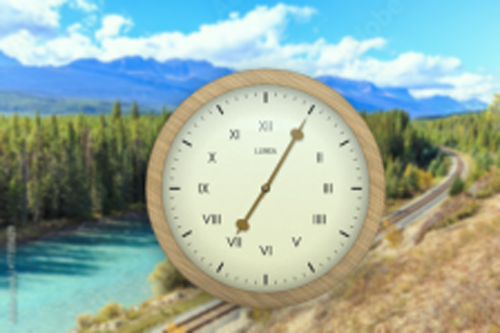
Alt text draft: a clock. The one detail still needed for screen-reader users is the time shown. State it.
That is 7:05
